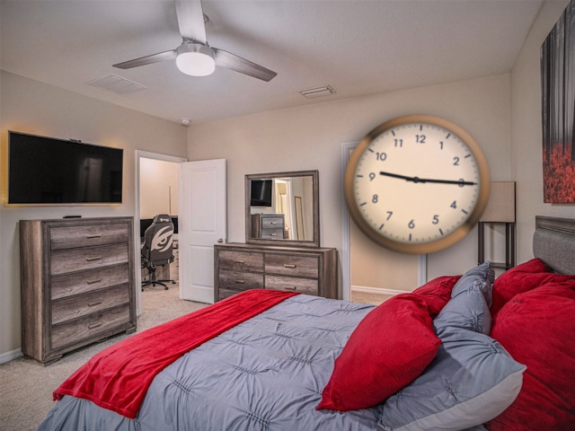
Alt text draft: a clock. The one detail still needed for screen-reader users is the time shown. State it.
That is 9:15
